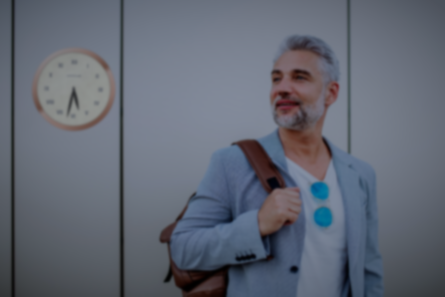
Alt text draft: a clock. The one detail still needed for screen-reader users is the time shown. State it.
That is 5:32
